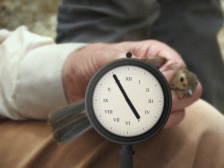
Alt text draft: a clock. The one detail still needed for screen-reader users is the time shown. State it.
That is 4:55
